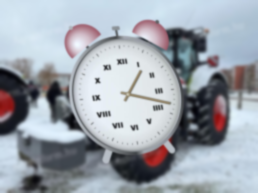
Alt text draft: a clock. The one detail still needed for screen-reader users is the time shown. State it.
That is 1:18
